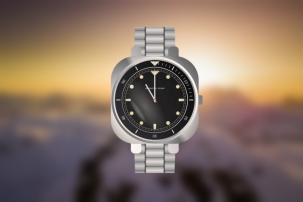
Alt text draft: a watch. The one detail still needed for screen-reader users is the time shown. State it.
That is 11:00
